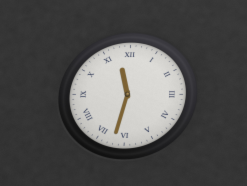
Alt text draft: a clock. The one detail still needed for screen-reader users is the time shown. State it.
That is 11:32
